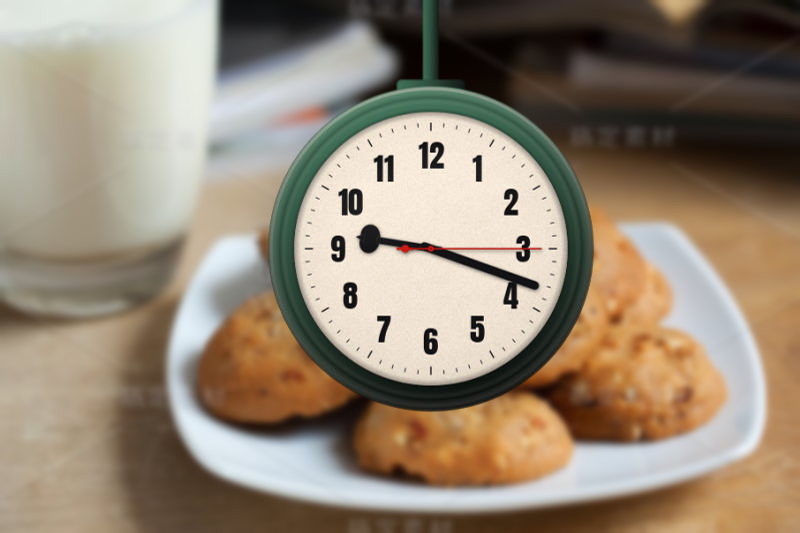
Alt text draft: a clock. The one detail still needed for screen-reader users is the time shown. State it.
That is 9:18:15
